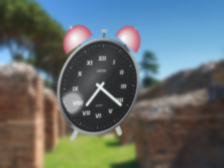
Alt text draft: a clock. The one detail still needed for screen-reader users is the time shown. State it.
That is 7:21
